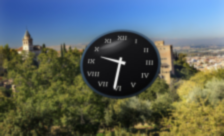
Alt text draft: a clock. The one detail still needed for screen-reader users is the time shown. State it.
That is 9:31
